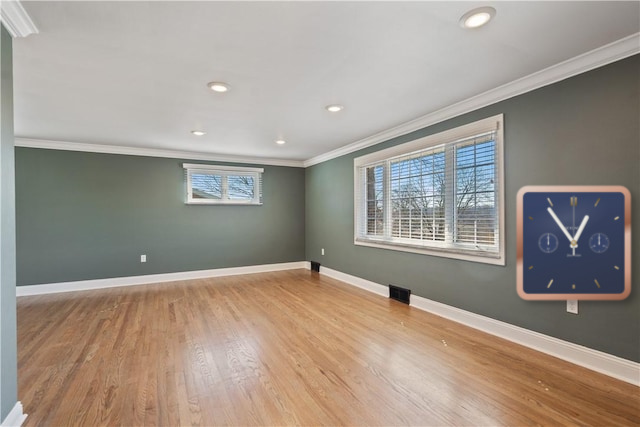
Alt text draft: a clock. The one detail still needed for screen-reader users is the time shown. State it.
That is 12:54
